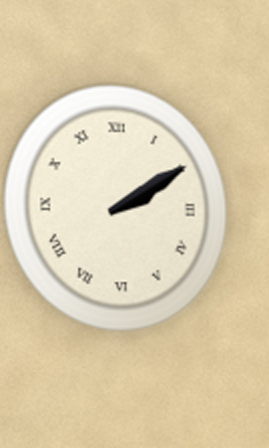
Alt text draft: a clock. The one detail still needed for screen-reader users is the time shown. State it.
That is 2:10
